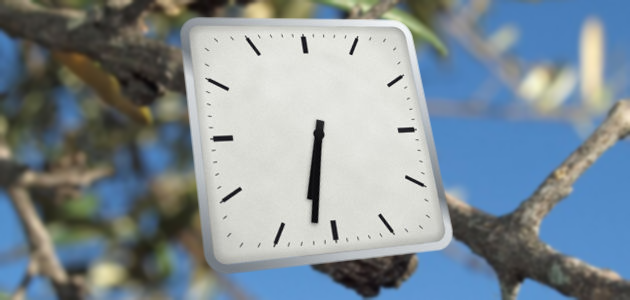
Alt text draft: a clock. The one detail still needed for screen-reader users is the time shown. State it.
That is 6:32
